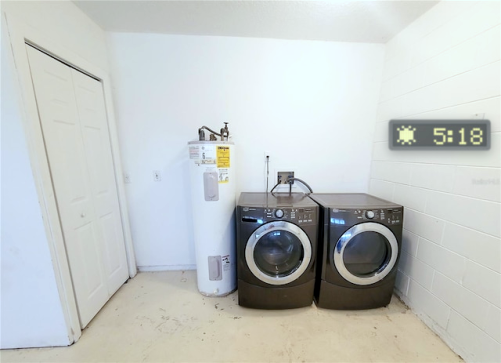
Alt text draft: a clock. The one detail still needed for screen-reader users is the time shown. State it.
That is 5:18
